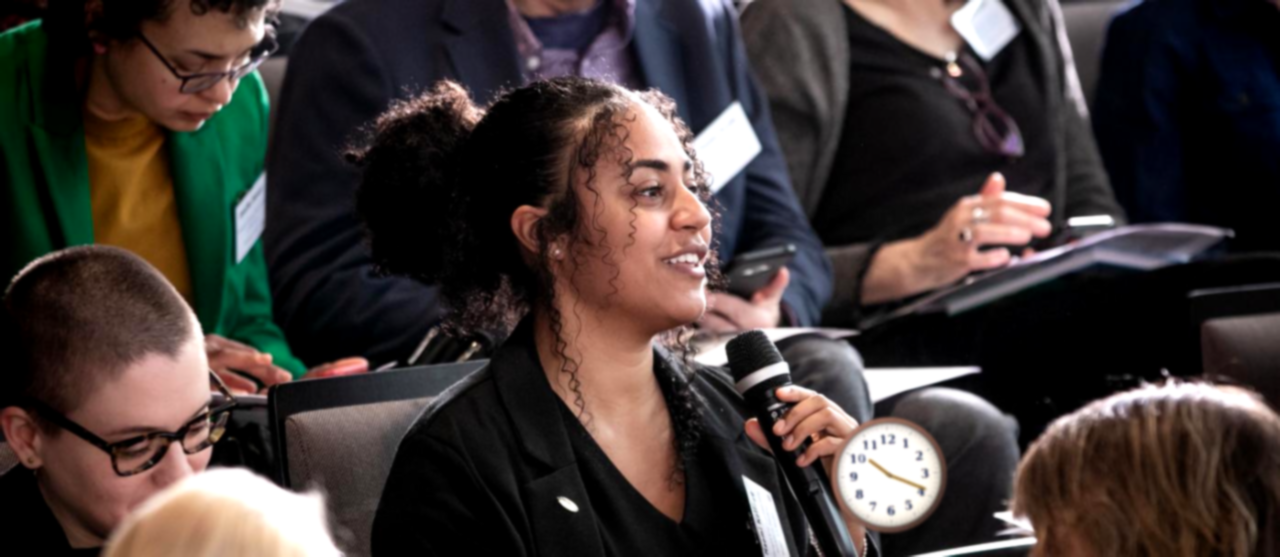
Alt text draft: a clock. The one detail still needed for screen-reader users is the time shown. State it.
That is 10:19
